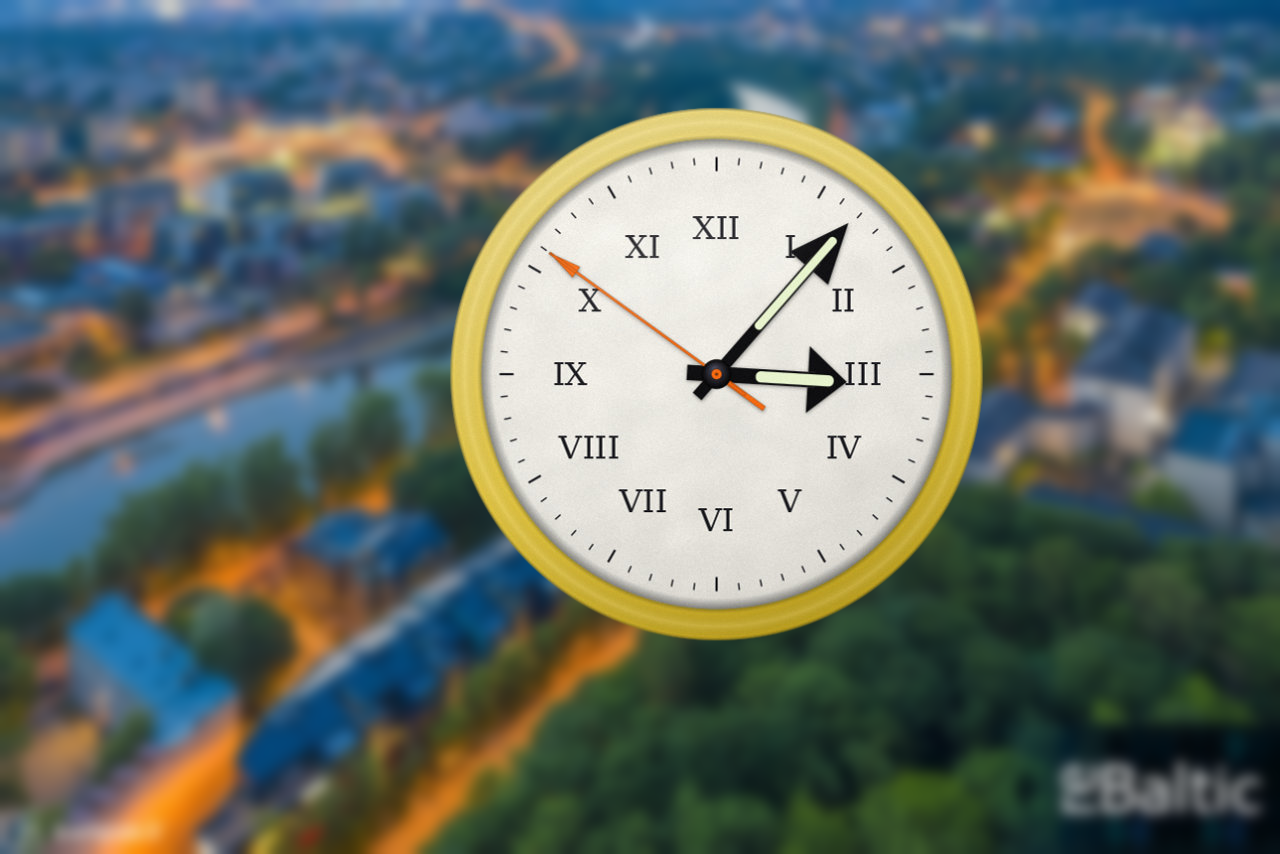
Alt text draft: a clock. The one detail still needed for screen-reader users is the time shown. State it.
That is 3:06:51
